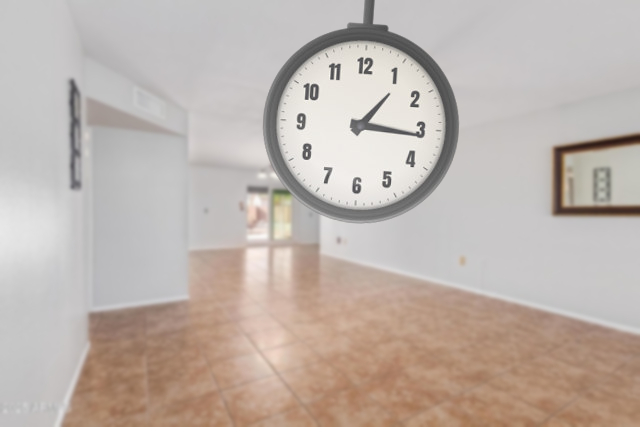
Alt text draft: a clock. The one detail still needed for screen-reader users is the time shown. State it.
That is 1:16
